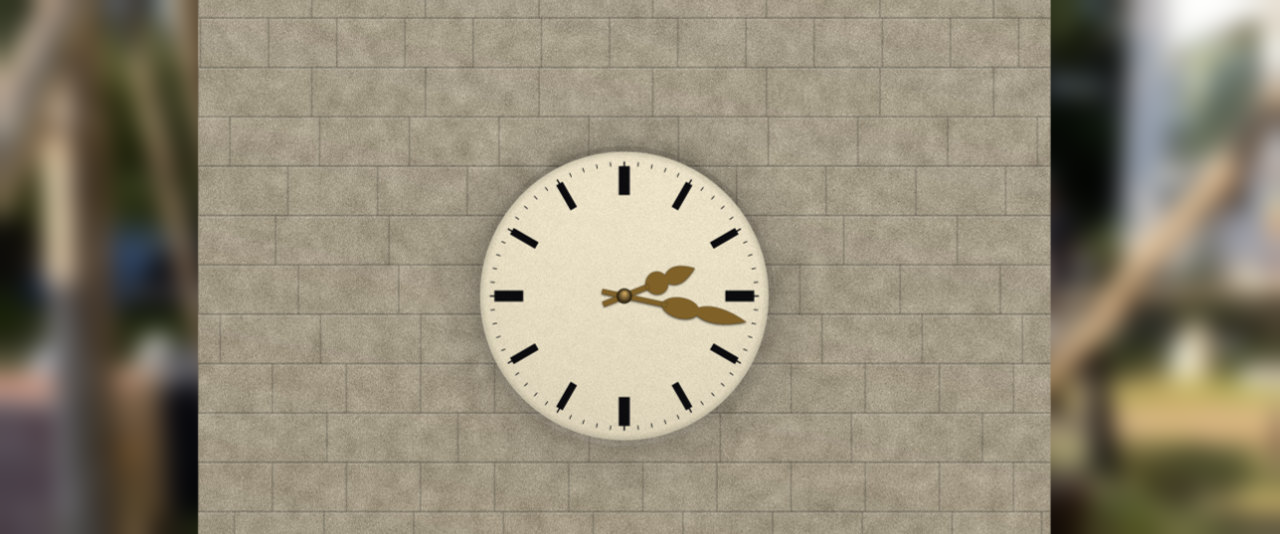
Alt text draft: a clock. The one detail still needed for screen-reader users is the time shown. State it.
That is 2:17
